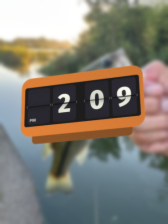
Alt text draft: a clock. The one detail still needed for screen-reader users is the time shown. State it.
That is 2:09
